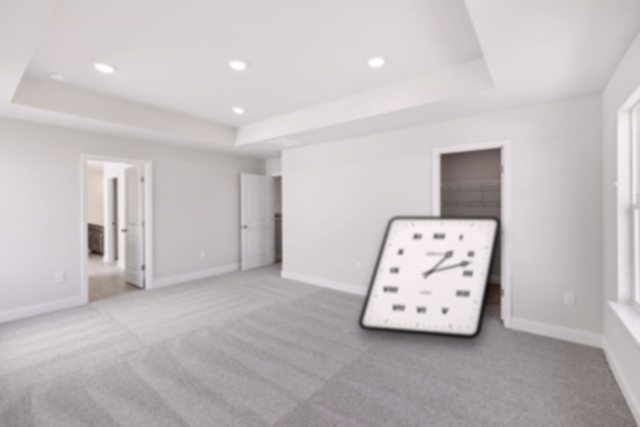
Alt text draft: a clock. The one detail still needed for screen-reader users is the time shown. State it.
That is 1:12
